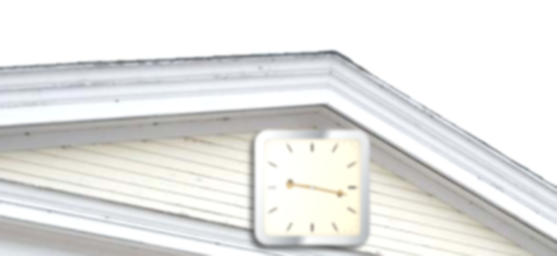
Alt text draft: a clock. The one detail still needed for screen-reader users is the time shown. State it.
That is 9:17
